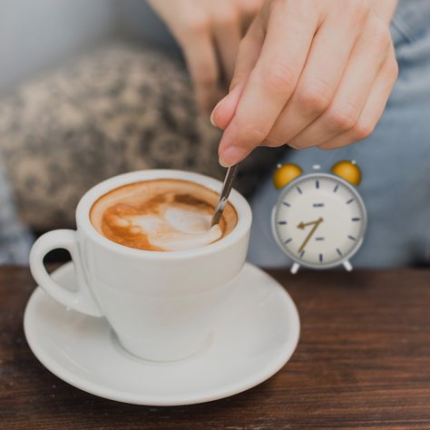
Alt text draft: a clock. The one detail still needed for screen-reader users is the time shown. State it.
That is 8:36
